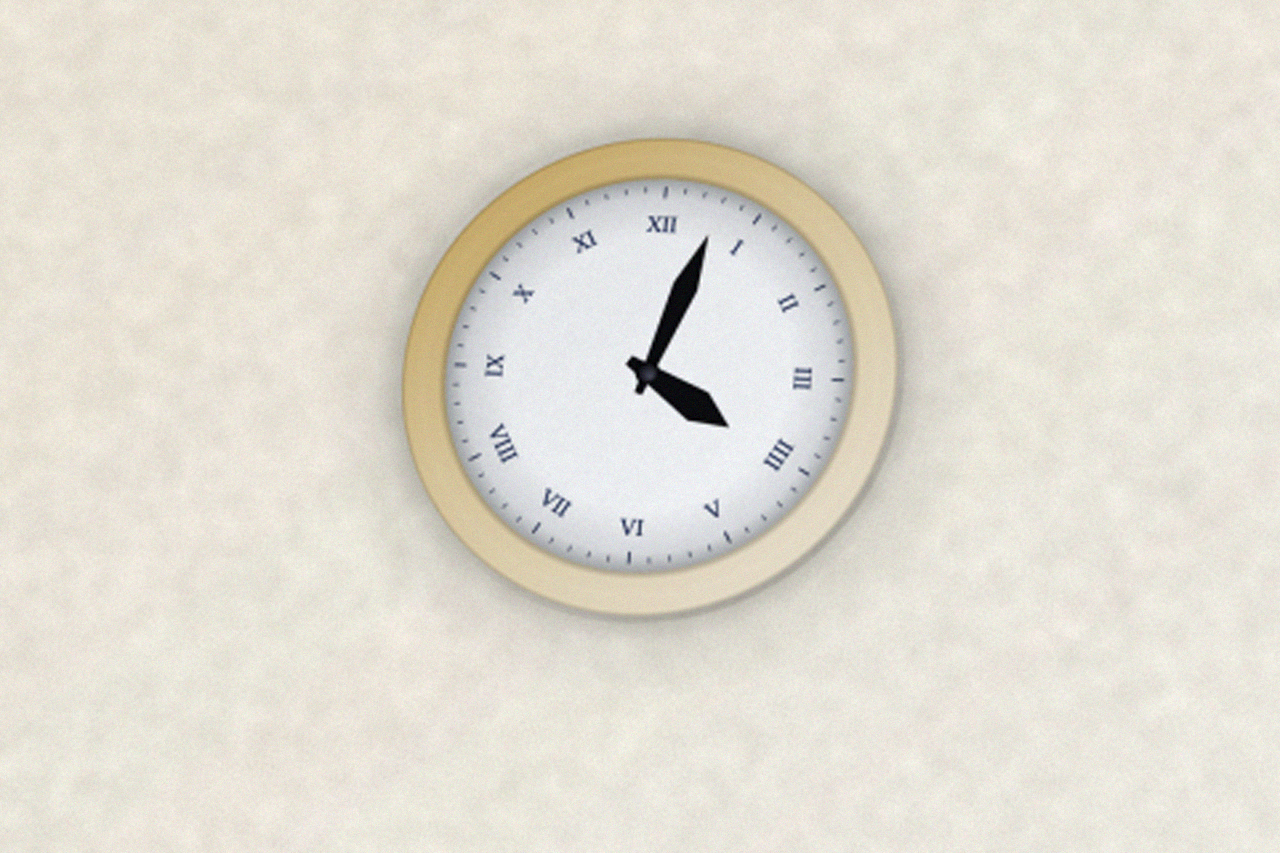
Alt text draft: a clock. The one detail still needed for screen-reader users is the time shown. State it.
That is 4:03
